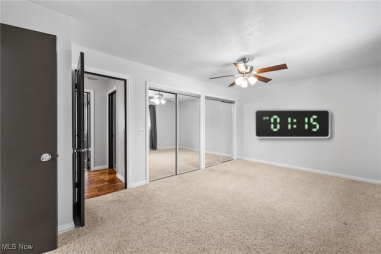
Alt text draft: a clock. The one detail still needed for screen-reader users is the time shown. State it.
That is 1:15
